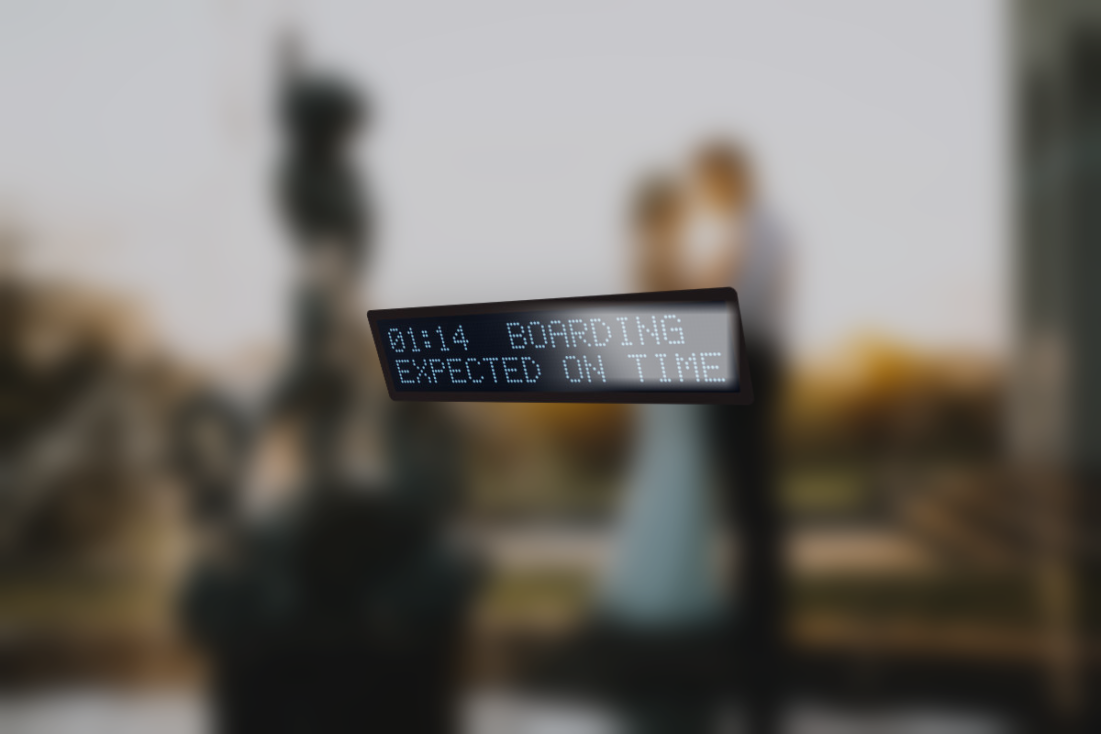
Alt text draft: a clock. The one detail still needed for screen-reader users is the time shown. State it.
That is 1:14
